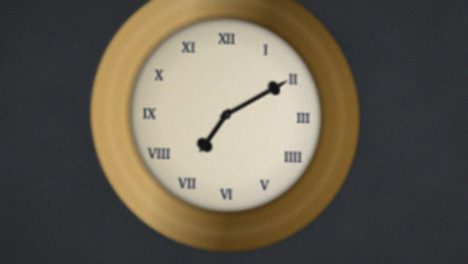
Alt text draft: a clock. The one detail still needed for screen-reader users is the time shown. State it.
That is 7:10
